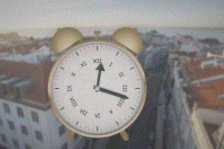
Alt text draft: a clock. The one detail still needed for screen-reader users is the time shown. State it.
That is 12:18
